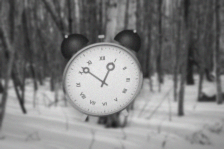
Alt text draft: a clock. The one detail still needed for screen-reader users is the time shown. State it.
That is 12:52
